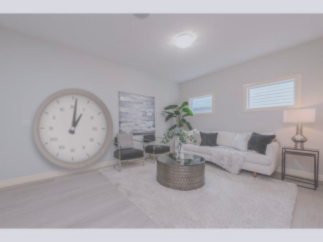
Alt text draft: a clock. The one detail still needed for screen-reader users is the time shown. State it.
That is 1:01
